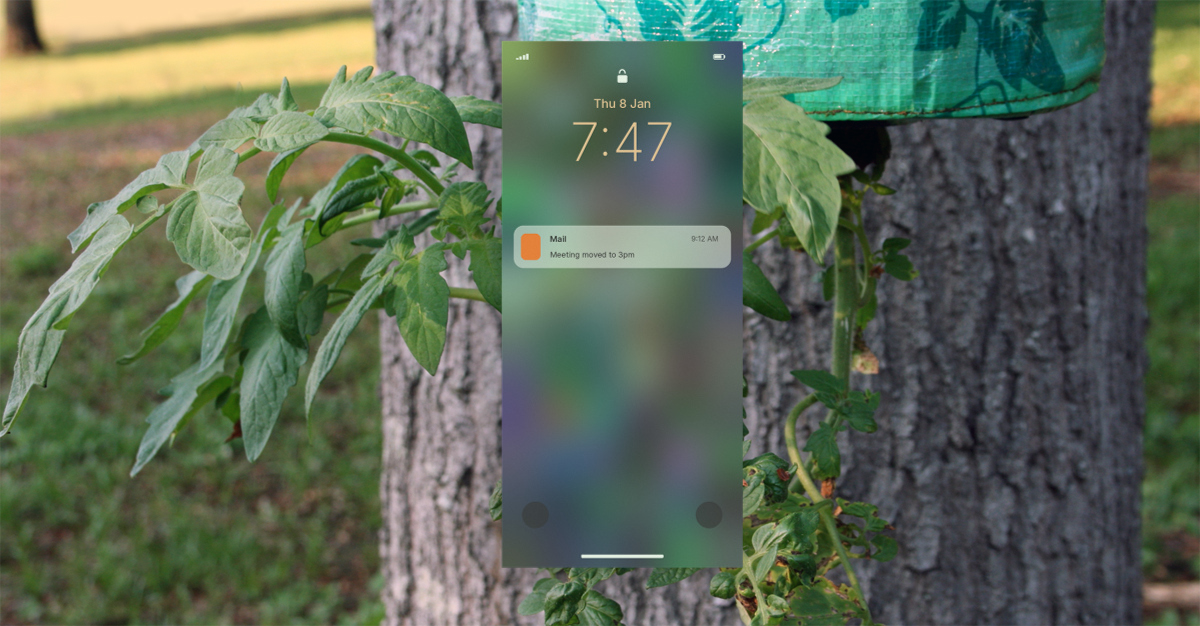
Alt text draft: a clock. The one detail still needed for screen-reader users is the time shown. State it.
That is 7:47
